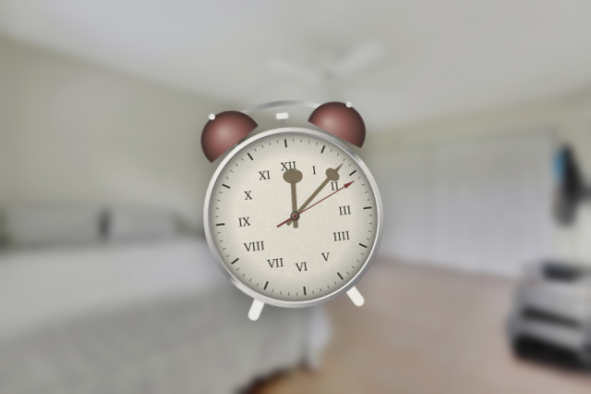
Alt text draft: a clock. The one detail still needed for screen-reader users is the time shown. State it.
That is 12:08:11
